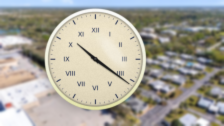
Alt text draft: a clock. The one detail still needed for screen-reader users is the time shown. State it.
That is 10:21
